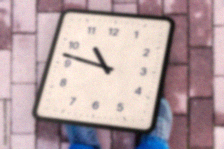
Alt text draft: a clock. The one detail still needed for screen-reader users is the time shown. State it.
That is 10:47
